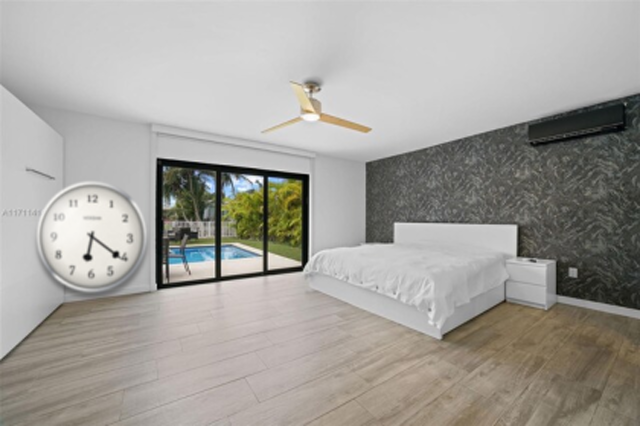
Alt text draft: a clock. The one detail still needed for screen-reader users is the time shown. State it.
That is 6:21
